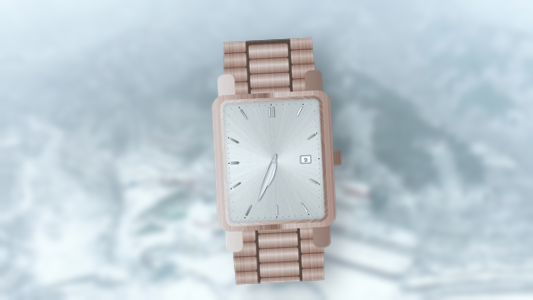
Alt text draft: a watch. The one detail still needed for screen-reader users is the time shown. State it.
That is 6:34
